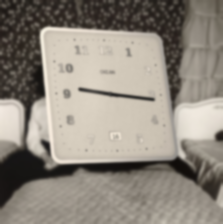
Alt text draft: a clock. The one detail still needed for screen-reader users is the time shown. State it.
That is 9:16
